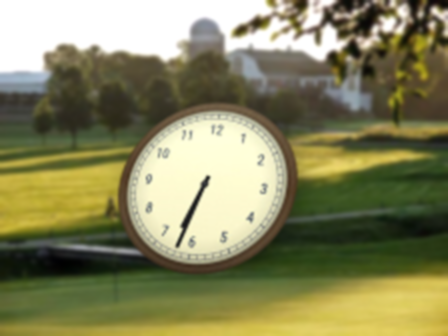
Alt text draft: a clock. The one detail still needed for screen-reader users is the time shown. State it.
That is 6:32
